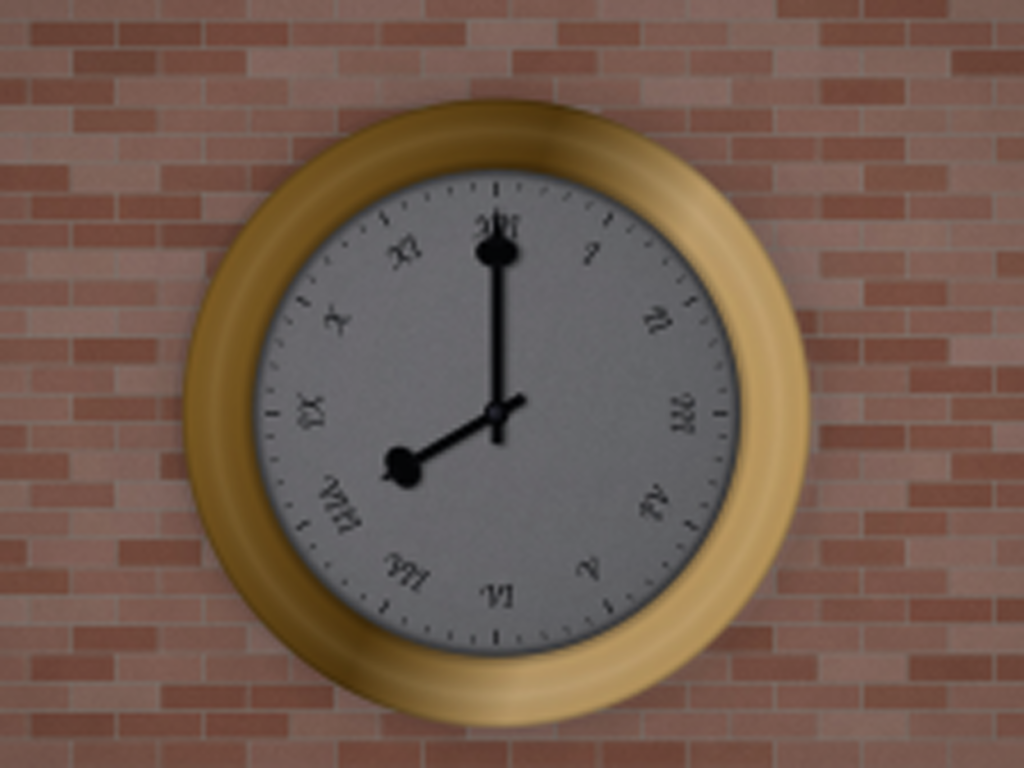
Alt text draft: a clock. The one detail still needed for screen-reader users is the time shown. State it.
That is 8:00
